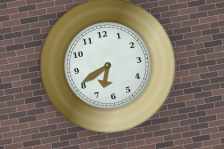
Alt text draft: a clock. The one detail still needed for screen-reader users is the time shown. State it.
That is 6:41
